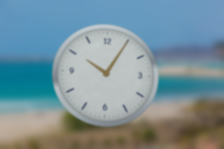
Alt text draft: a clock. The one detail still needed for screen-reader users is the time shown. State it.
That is 10:05
